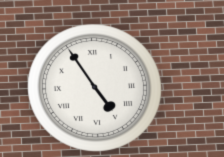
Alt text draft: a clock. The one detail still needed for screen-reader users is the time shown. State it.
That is 4:55
